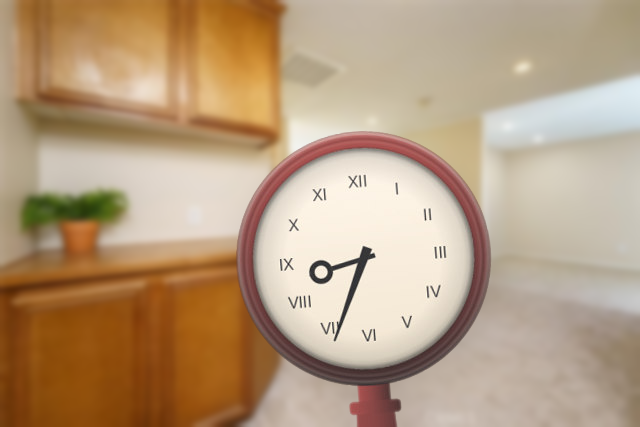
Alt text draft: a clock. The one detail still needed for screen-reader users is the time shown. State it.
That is 8:34
